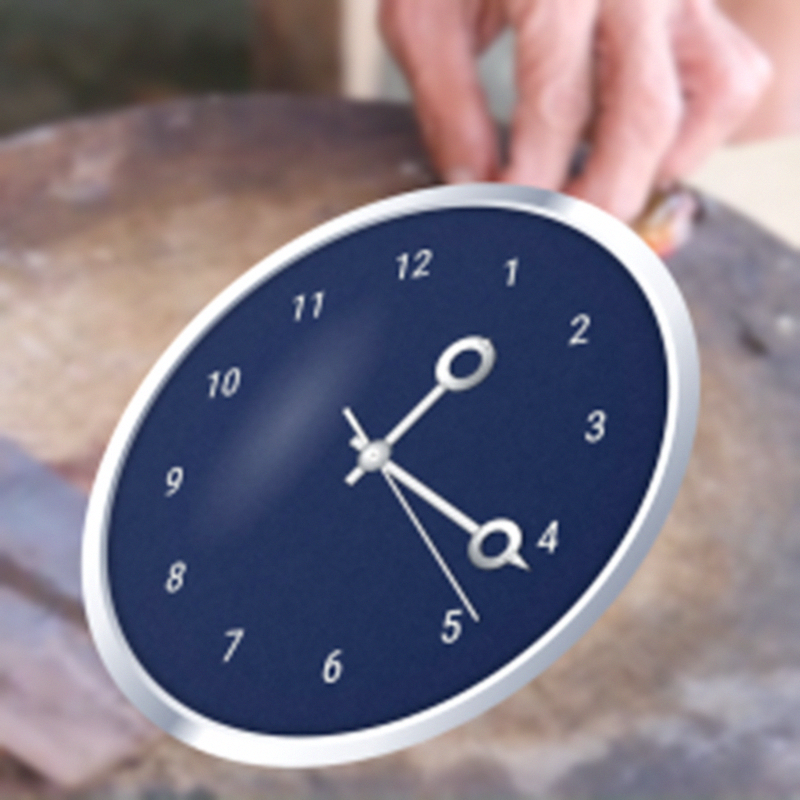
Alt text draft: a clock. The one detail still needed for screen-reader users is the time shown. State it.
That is 1:21:24
